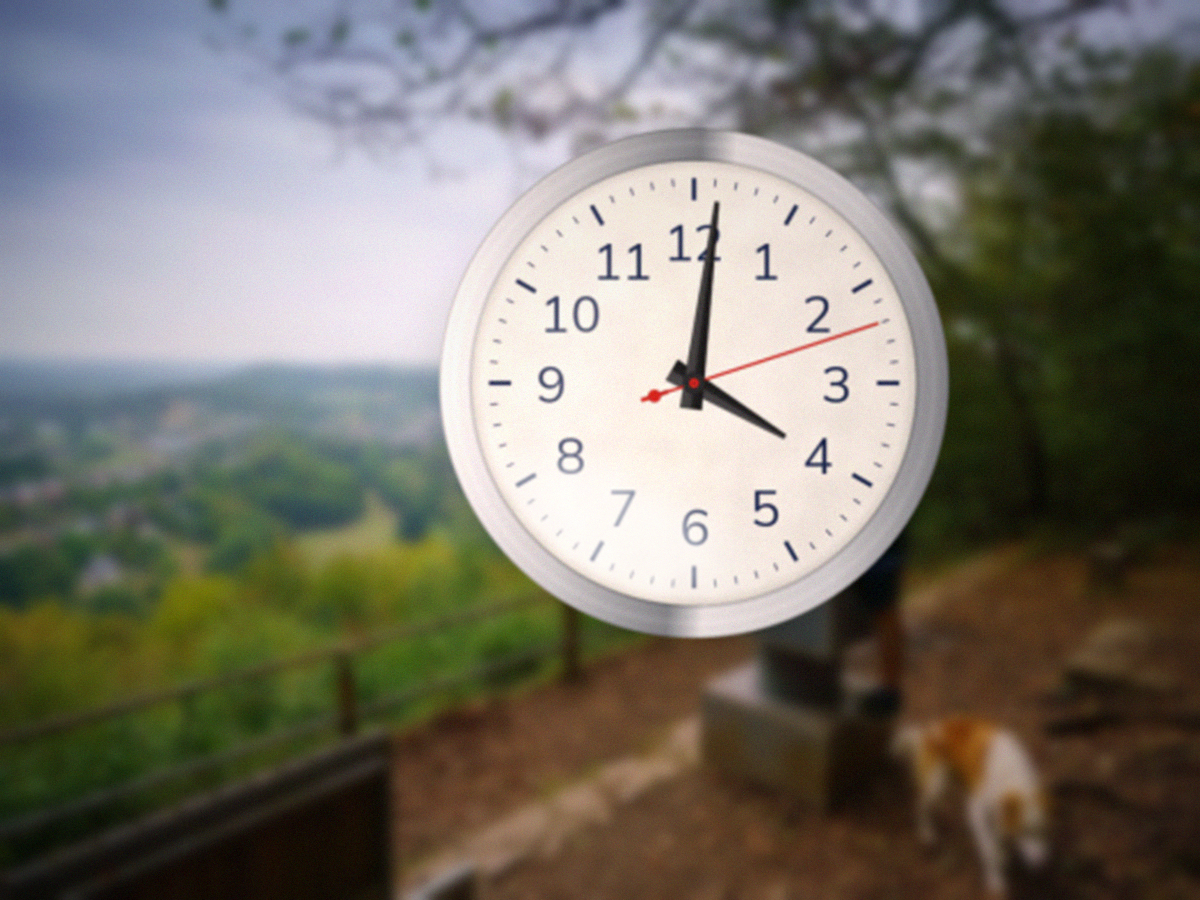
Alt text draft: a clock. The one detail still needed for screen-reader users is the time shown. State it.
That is 4:01:12
